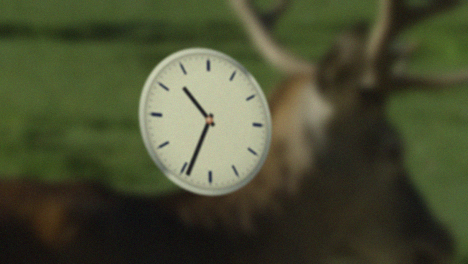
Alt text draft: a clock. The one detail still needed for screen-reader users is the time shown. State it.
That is 10:34
